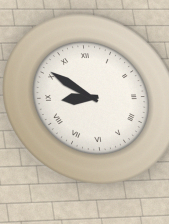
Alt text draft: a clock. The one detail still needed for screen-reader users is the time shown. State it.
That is 8:51
